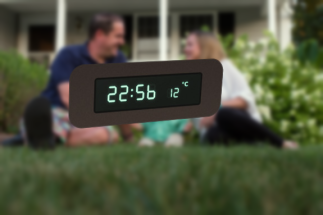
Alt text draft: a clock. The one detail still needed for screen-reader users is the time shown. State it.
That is 22:56
